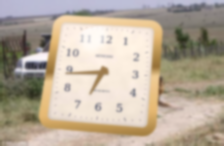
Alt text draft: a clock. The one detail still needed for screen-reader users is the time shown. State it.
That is 6:44
